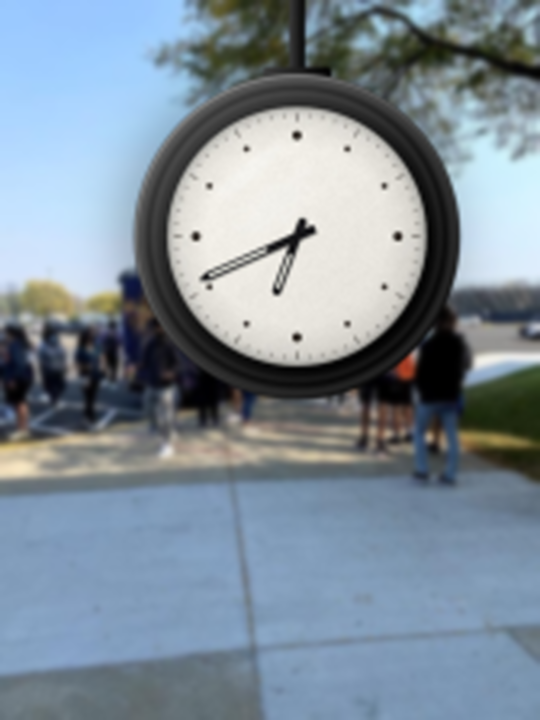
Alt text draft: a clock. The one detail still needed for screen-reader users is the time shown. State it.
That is 6:41
